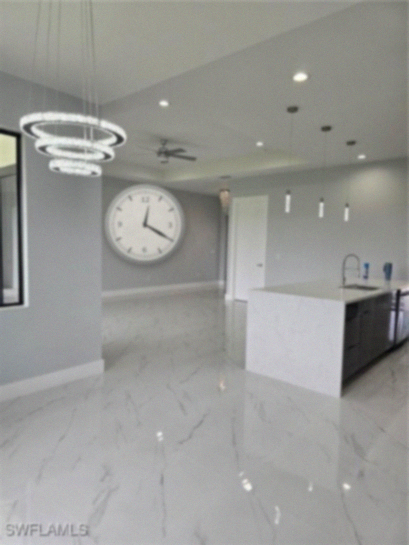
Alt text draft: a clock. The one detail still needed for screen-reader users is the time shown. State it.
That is 12:20
